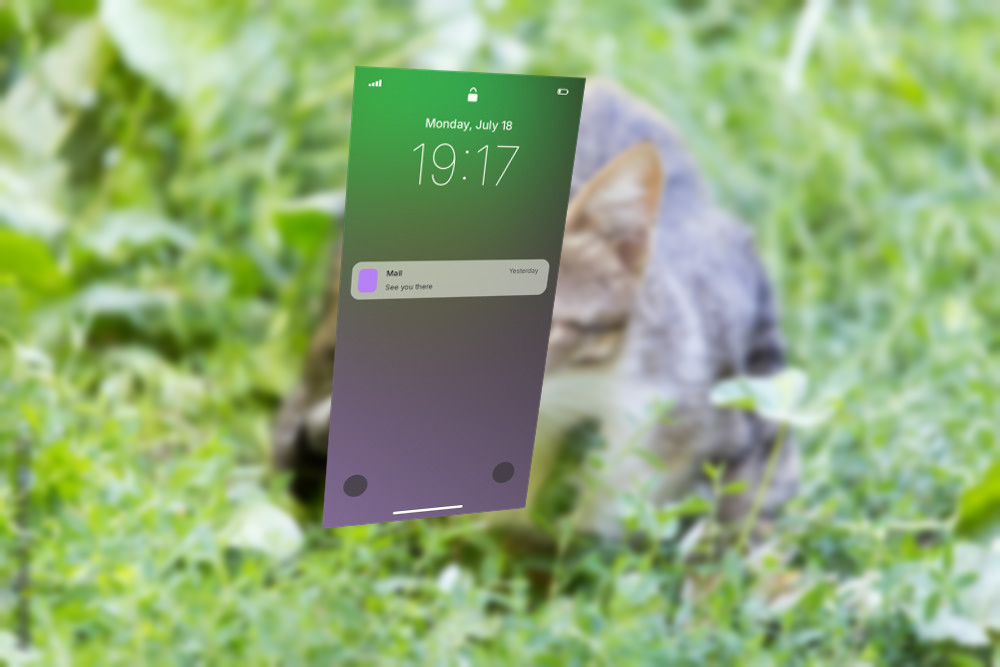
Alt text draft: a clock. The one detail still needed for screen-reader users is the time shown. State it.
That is 19:17
